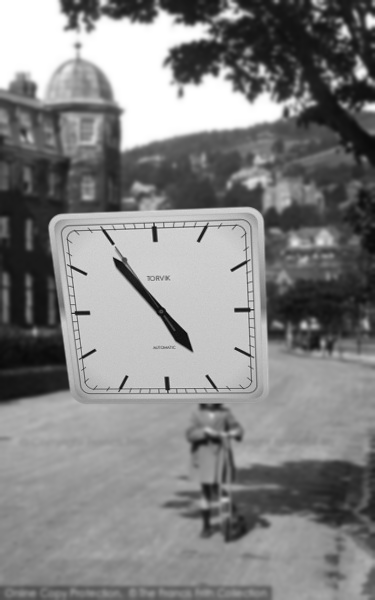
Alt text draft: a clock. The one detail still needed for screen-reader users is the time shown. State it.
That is 4:53:55
